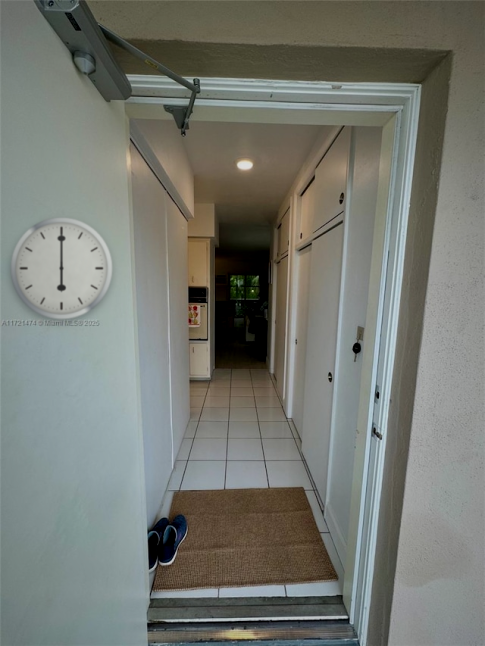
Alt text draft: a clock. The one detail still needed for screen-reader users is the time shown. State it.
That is 6:00
